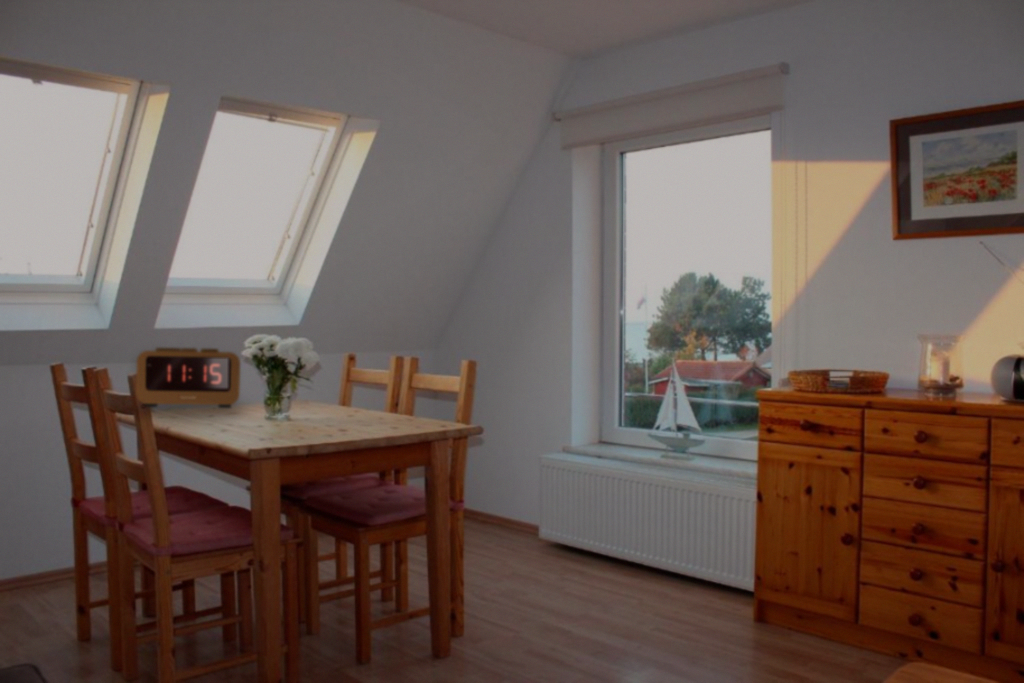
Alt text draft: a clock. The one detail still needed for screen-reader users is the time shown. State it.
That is 11:15
